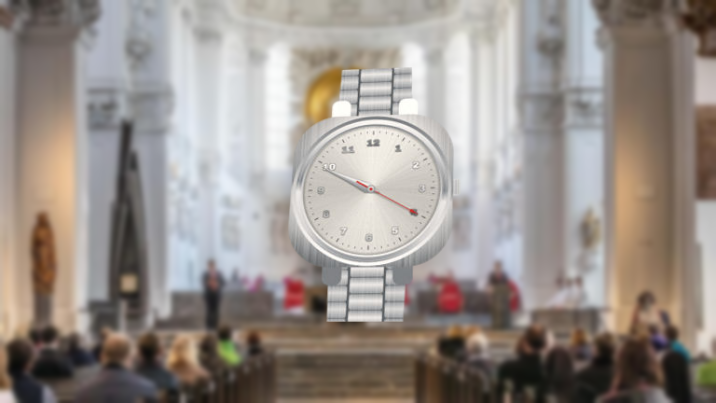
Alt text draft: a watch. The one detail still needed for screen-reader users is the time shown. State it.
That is 9:49:20
